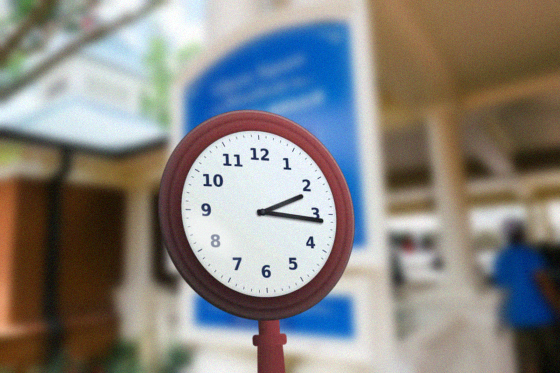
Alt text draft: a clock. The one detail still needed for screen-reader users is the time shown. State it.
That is 2:16
